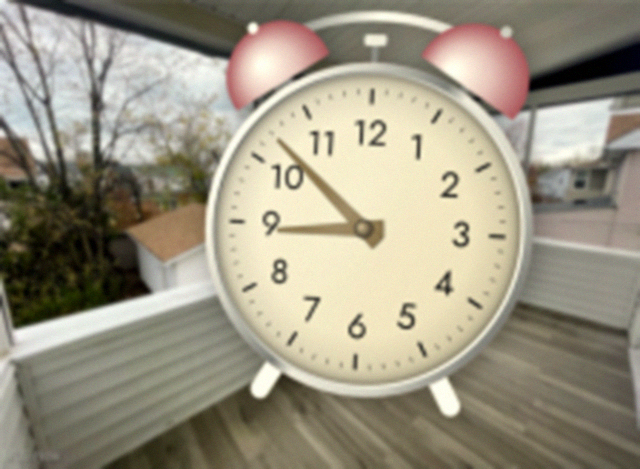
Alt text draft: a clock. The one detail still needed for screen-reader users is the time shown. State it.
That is 8:52
